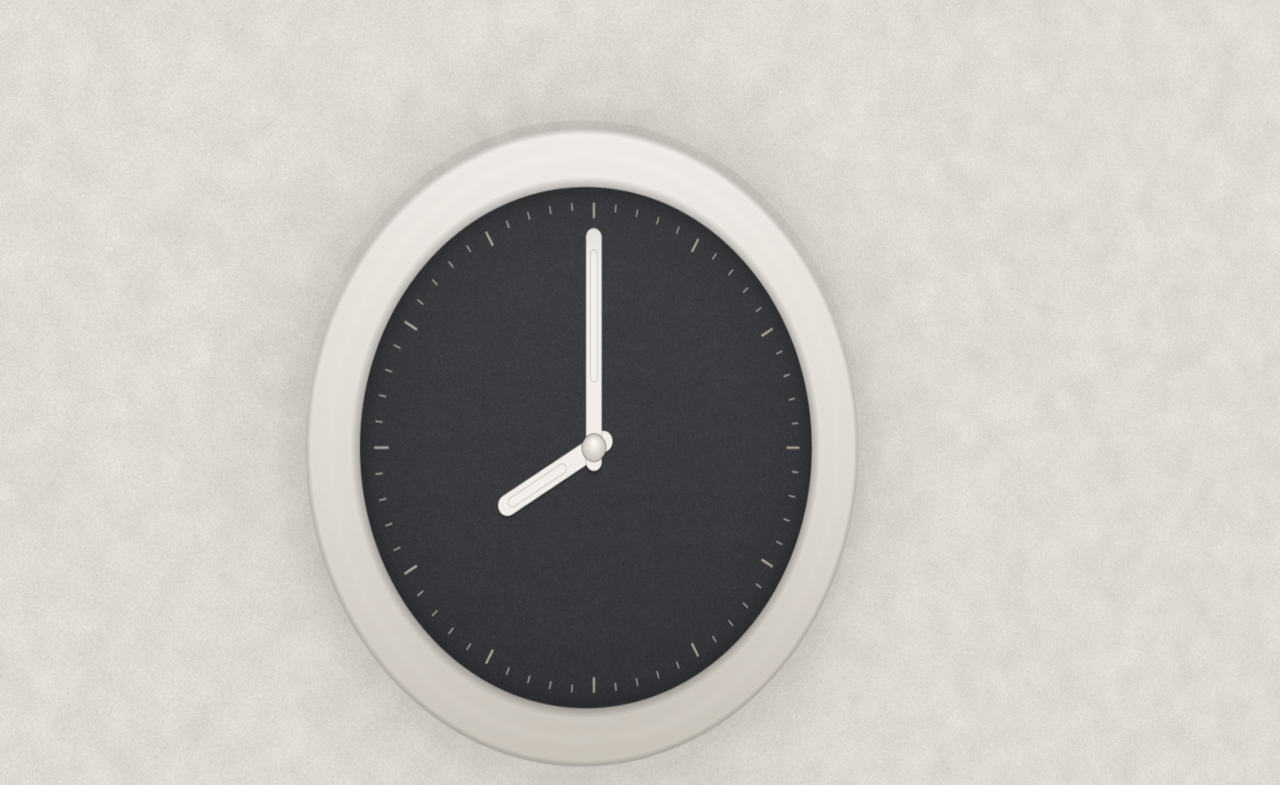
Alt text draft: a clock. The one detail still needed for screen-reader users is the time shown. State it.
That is 8:00
